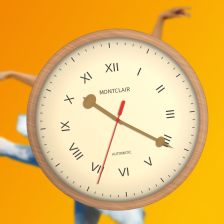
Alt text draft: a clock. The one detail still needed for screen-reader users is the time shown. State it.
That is 10:20:34
